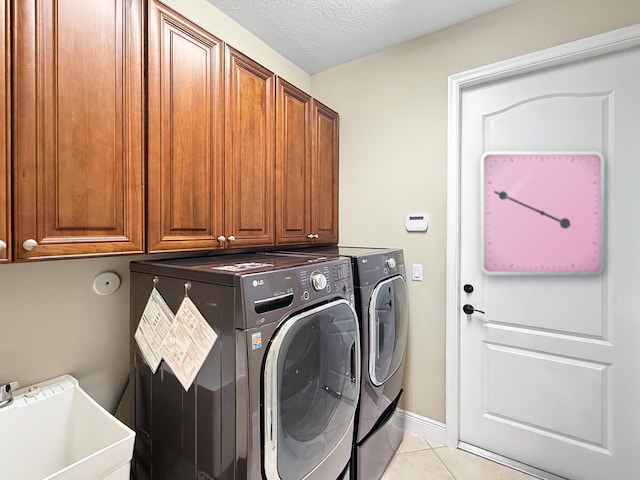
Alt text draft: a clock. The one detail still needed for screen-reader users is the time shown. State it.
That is 3:49
